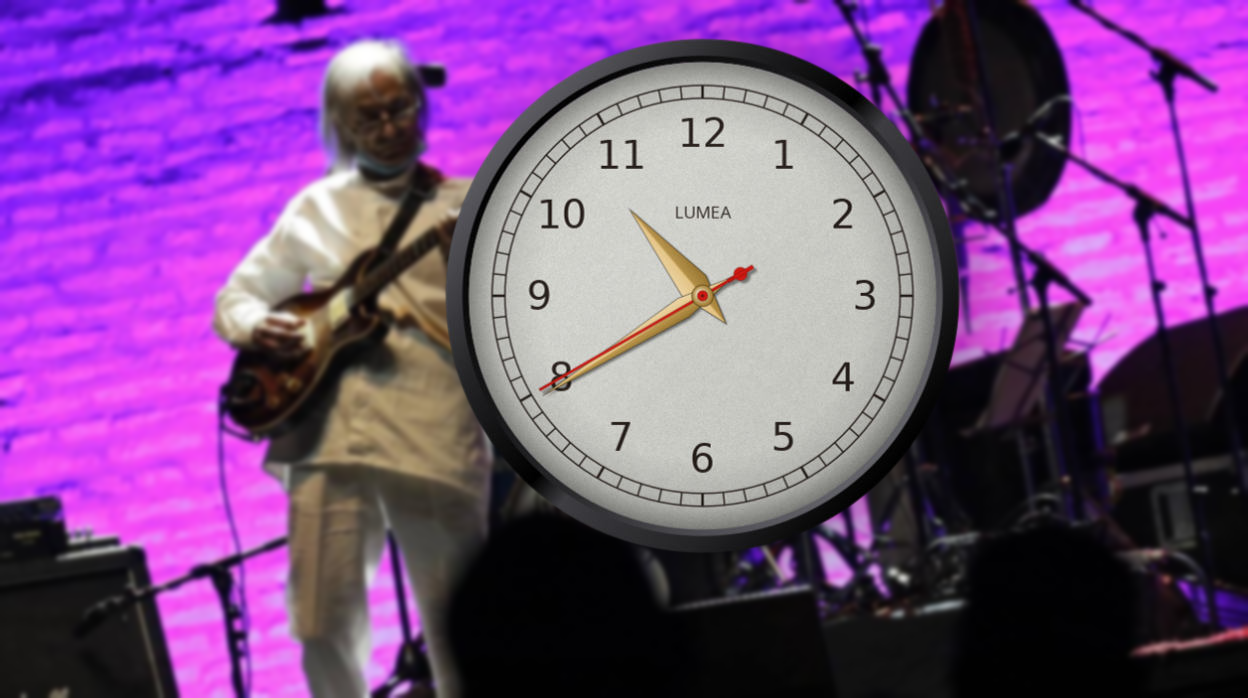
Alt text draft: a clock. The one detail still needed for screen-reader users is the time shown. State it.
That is 10:39:40
